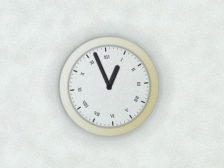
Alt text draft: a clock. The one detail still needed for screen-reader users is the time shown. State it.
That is 12:57
